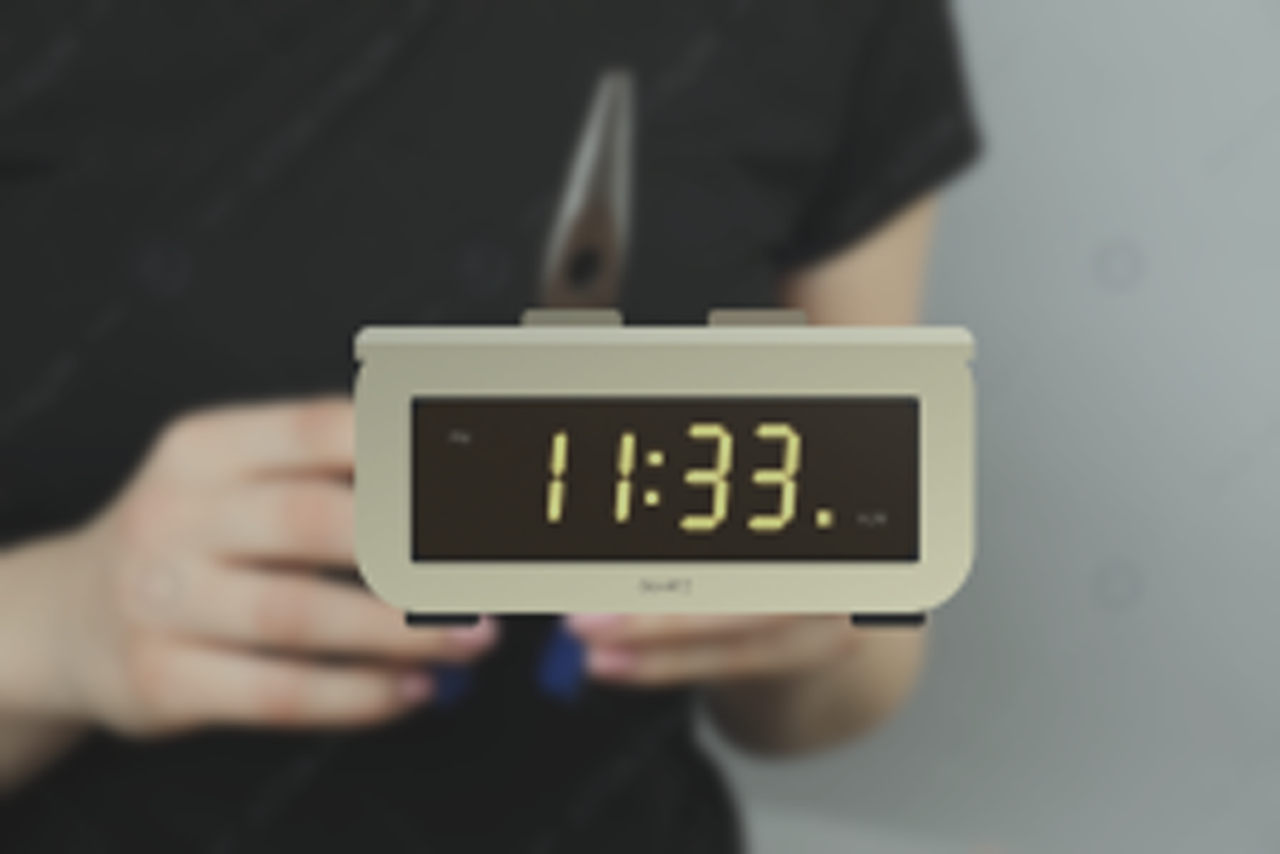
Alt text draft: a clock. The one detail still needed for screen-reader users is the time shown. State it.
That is 11:33
